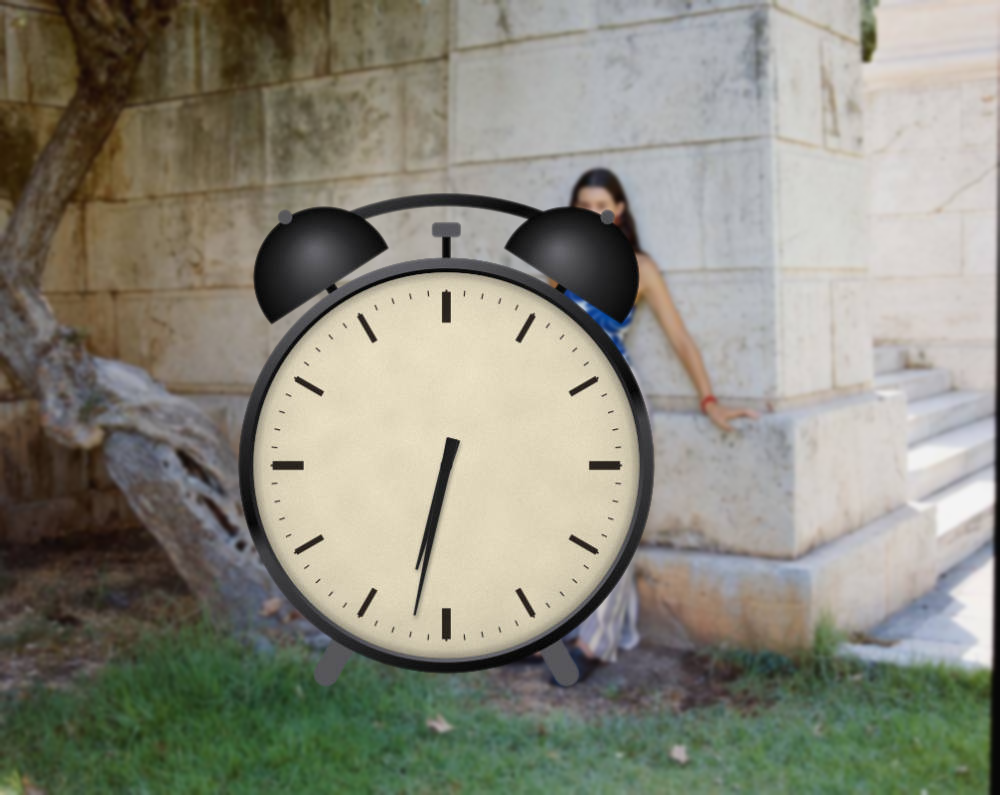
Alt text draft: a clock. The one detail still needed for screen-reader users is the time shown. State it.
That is 6:32
